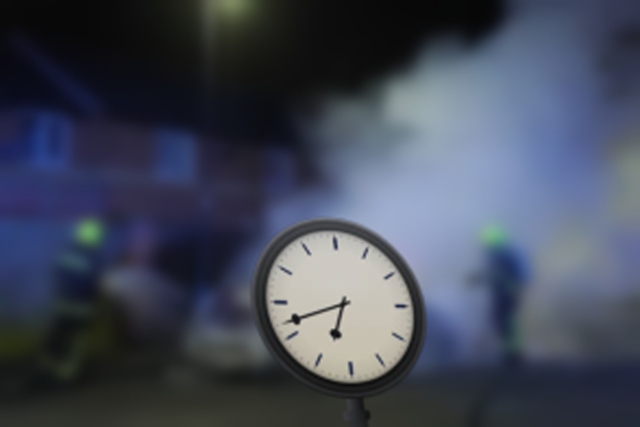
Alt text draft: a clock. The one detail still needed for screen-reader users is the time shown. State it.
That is 6:42
